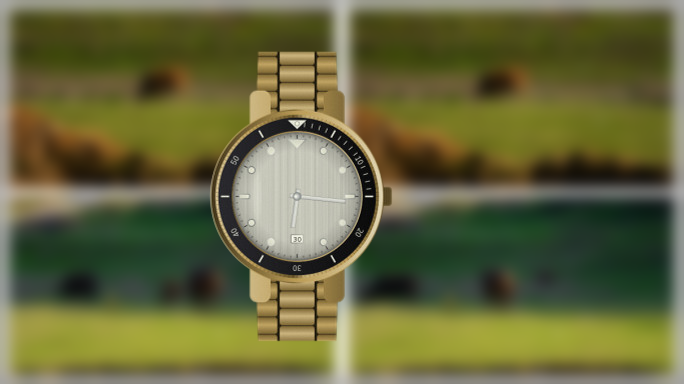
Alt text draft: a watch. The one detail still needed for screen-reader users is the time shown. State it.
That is 6:16
